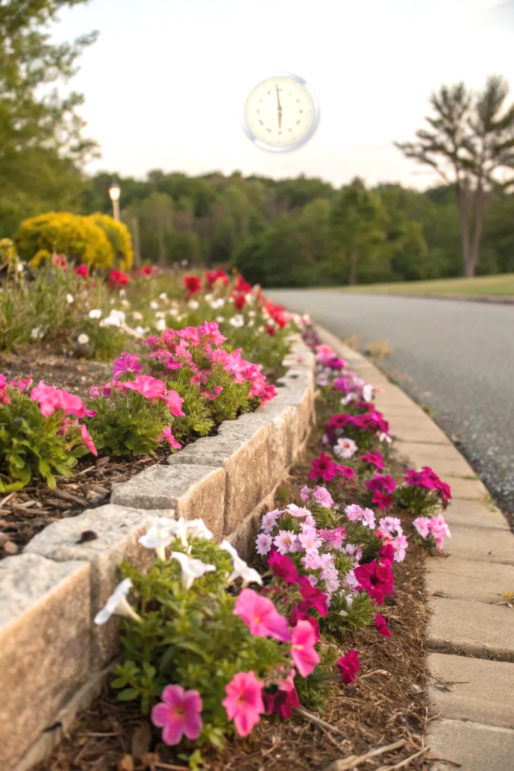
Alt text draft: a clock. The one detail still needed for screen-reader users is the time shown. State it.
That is 5:59
